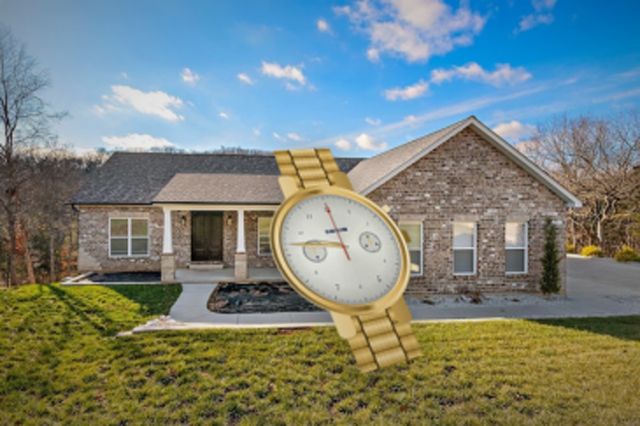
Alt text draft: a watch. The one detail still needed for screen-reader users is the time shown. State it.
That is 9:47
